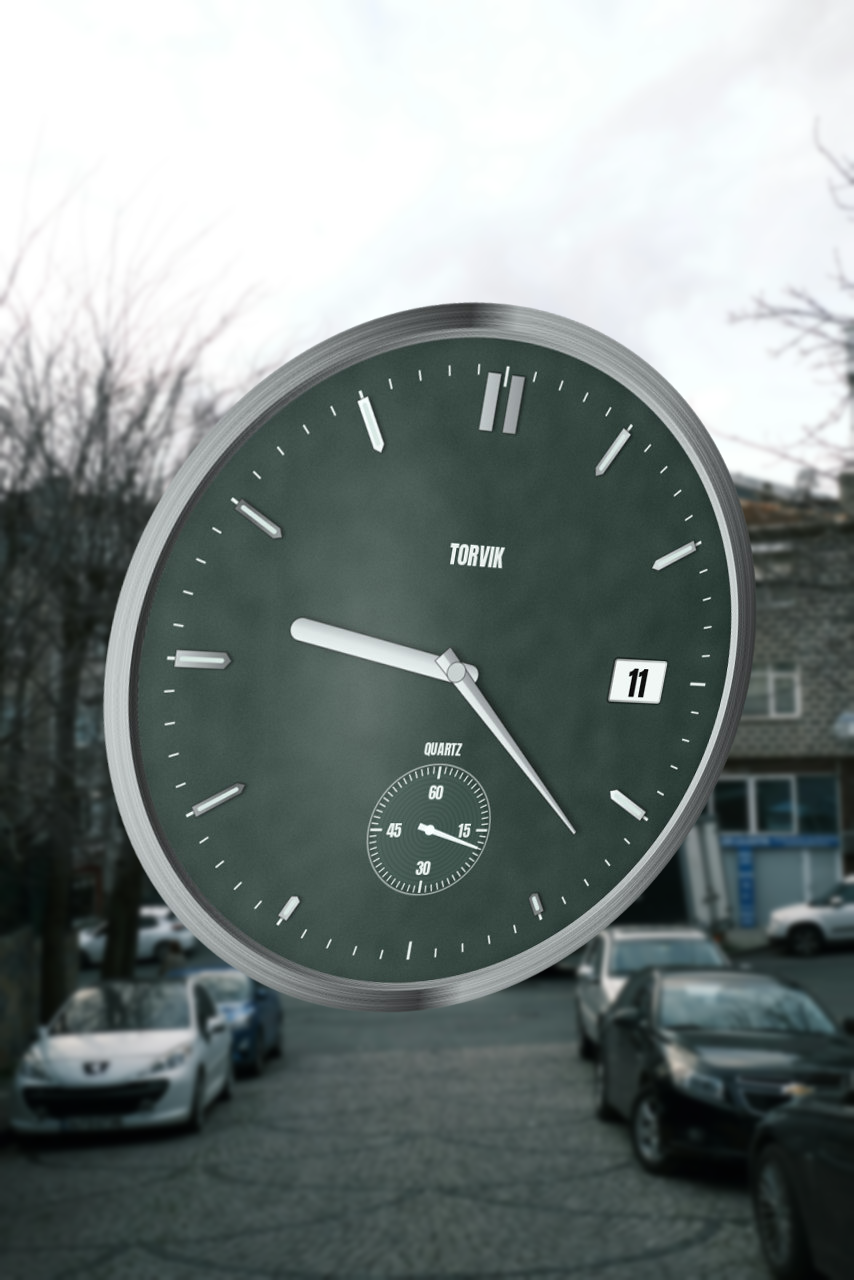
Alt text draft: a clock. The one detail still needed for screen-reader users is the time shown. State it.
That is 9:22:18
